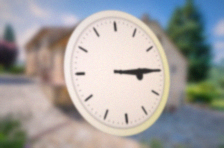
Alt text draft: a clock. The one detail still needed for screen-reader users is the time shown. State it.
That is 3:15
